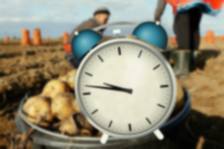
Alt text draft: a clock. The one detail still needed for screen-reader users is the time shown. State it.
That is 9:47
